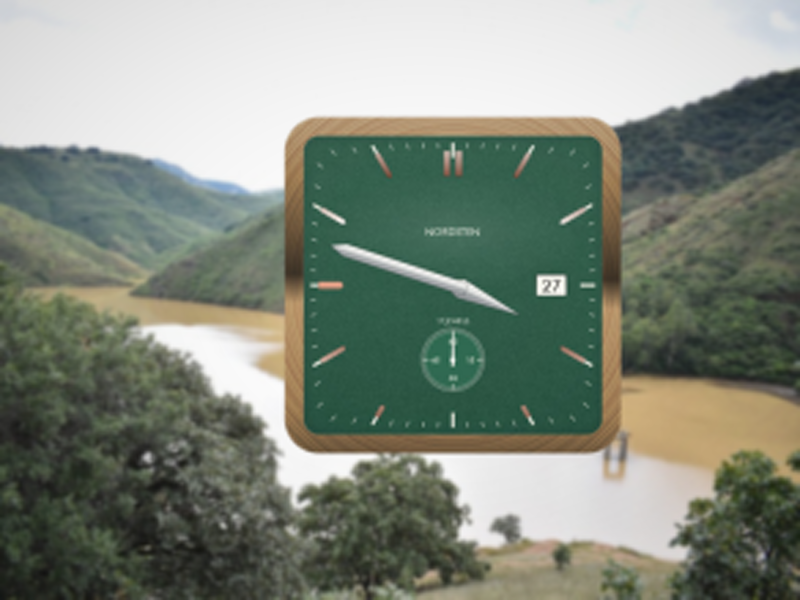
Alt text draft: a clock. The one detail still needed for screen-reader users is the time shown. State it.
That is 3:48
